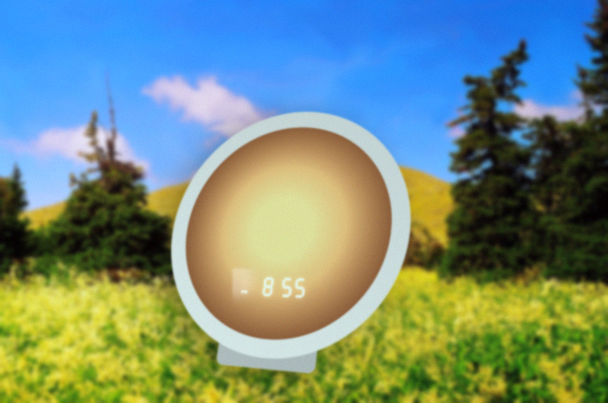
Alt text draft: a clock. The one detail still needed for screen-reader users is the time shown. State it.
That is 8:55
